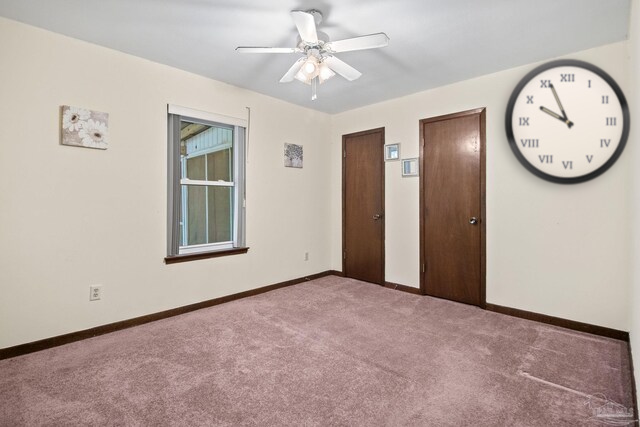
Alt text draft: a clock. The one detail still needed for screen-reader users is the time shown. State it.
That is 9:56
